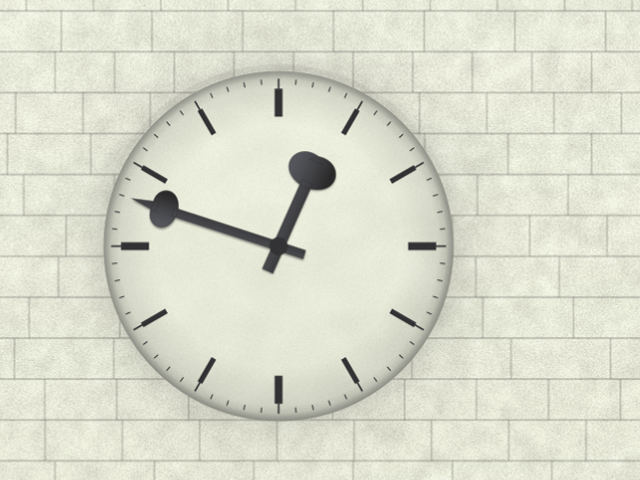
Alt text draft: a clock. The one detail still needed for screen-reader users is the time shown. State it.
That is 12:48
